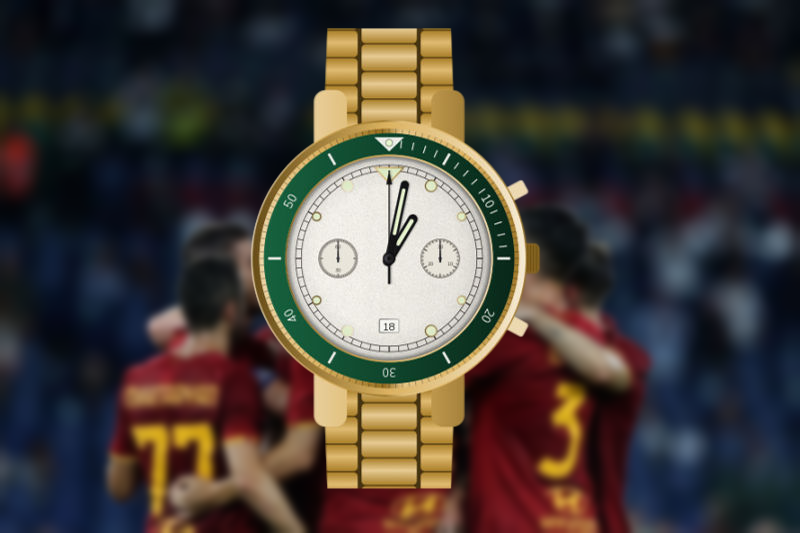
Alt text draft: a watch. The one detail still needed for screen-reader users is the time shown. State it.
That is 1:02
